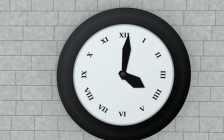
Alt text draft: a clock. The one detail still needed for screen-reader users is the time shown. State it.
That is 4:01
